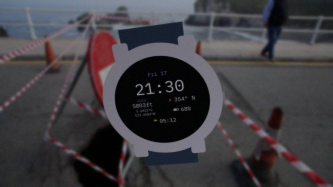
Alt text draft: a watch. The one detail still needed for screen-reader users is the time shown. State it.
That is 21:30
